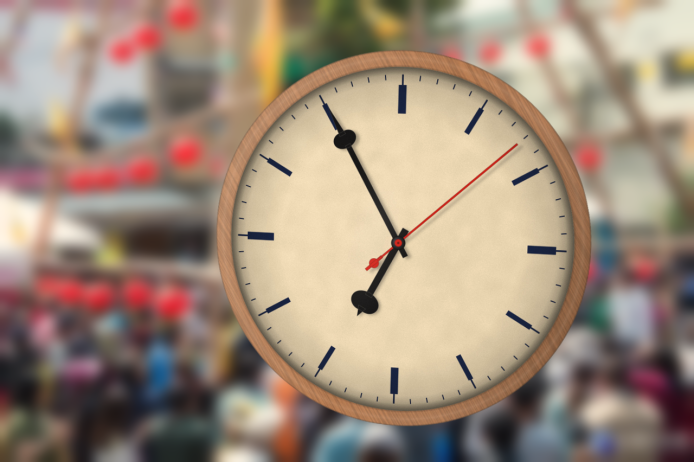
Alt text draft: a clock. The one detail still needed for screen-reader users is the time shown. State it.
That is 6:55:08
